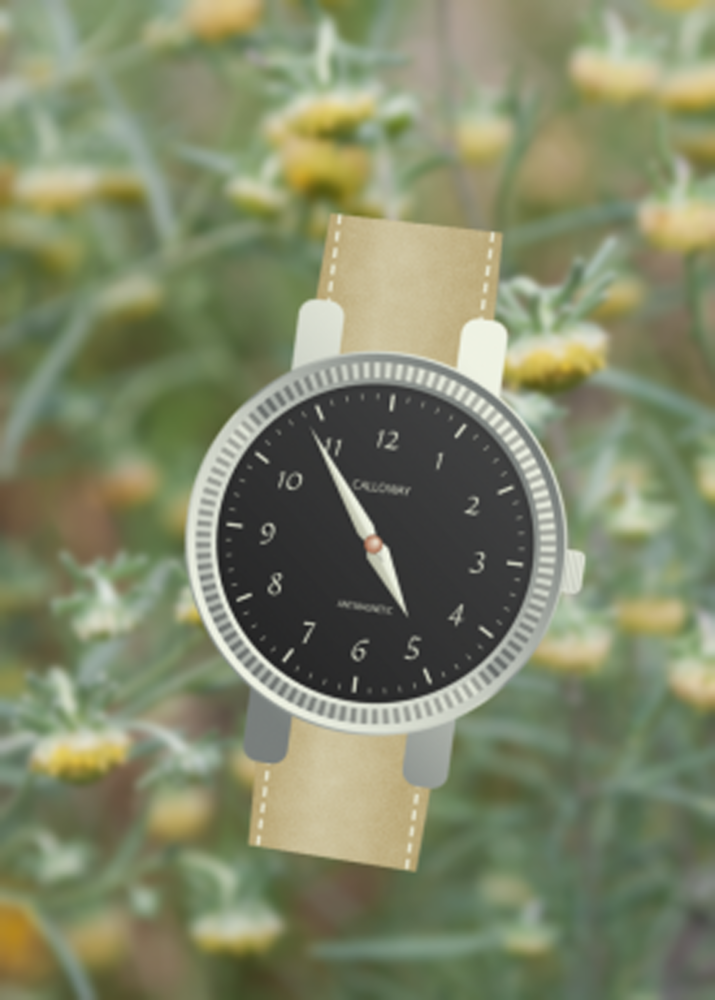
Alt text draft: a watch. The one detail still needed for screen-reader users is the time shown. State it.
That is 4:54
